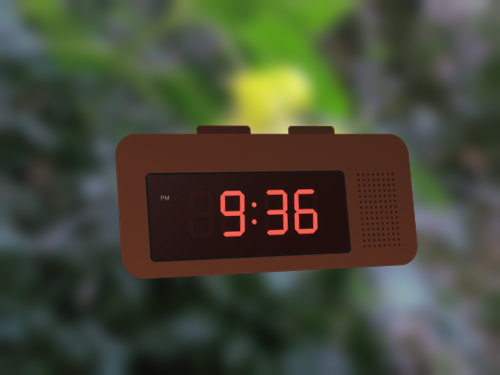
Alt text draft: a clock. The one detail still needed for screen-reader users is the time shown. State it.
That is 9:36
